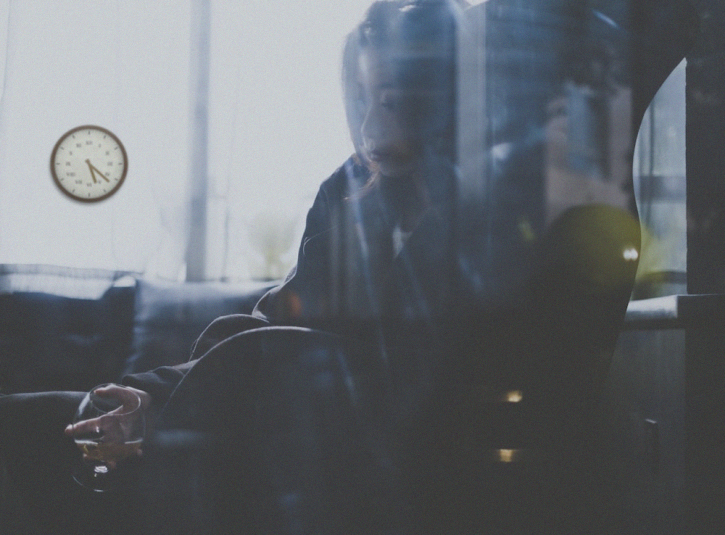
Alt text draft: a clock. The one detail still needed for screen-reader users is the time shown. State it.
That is 5:22
